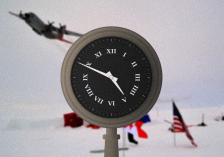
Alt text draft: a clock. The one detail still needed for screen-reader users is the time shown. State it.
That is 4:49
